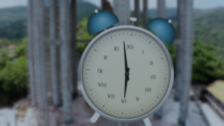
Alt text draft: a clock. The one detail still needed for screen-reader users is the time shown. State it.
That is 5:58
